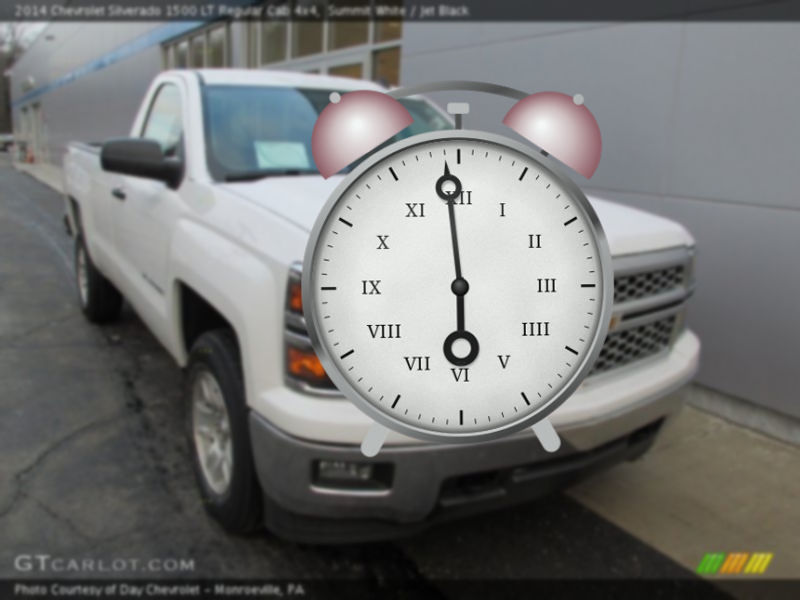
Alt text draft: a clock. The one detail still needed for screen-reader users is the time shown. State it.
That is 5:59
